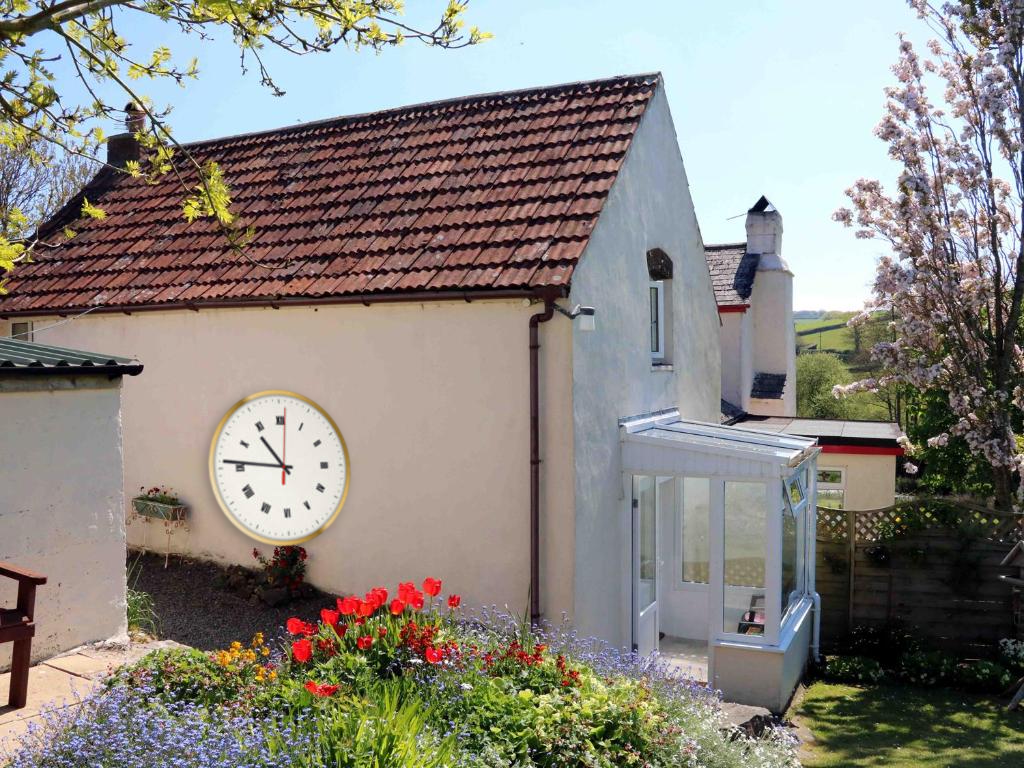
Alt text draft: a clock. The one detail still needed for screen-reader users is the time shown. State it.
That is 10:46:01
